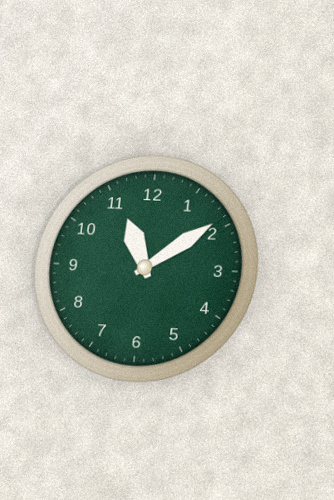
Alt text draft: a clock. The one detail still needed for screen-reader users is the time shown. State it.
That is 11:09
